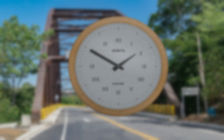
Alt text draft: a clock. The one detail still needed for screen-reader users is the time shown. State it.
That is 1:50
